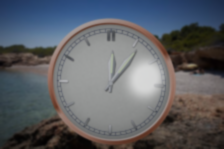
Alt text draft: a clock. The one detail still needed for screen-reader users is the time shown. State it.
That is 12:06
